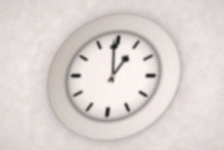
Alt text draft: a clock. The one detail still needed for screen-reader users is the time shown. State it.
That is 12:59
